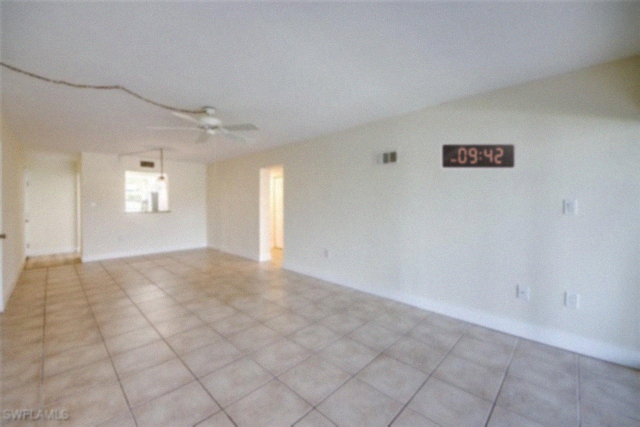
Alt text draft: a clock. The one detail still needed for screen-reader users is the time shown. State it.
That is 9:42
